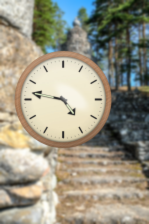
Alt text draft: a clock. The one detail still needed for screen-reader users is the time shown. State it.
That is 4:47
